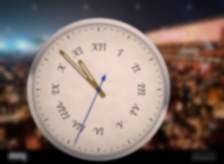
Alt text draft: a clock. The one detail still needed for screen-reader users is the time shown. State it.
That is 10:52:34
